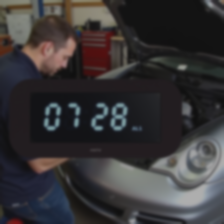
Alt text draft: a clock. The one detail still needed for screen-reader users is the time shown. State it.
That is 7:28
